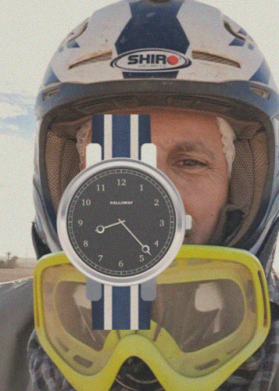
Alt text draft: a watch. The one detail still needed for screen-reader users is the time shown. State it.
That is 8:23
